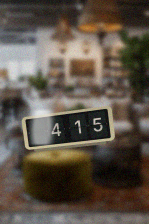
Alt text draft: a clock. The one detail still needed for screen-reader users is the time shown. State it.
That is 4:15
